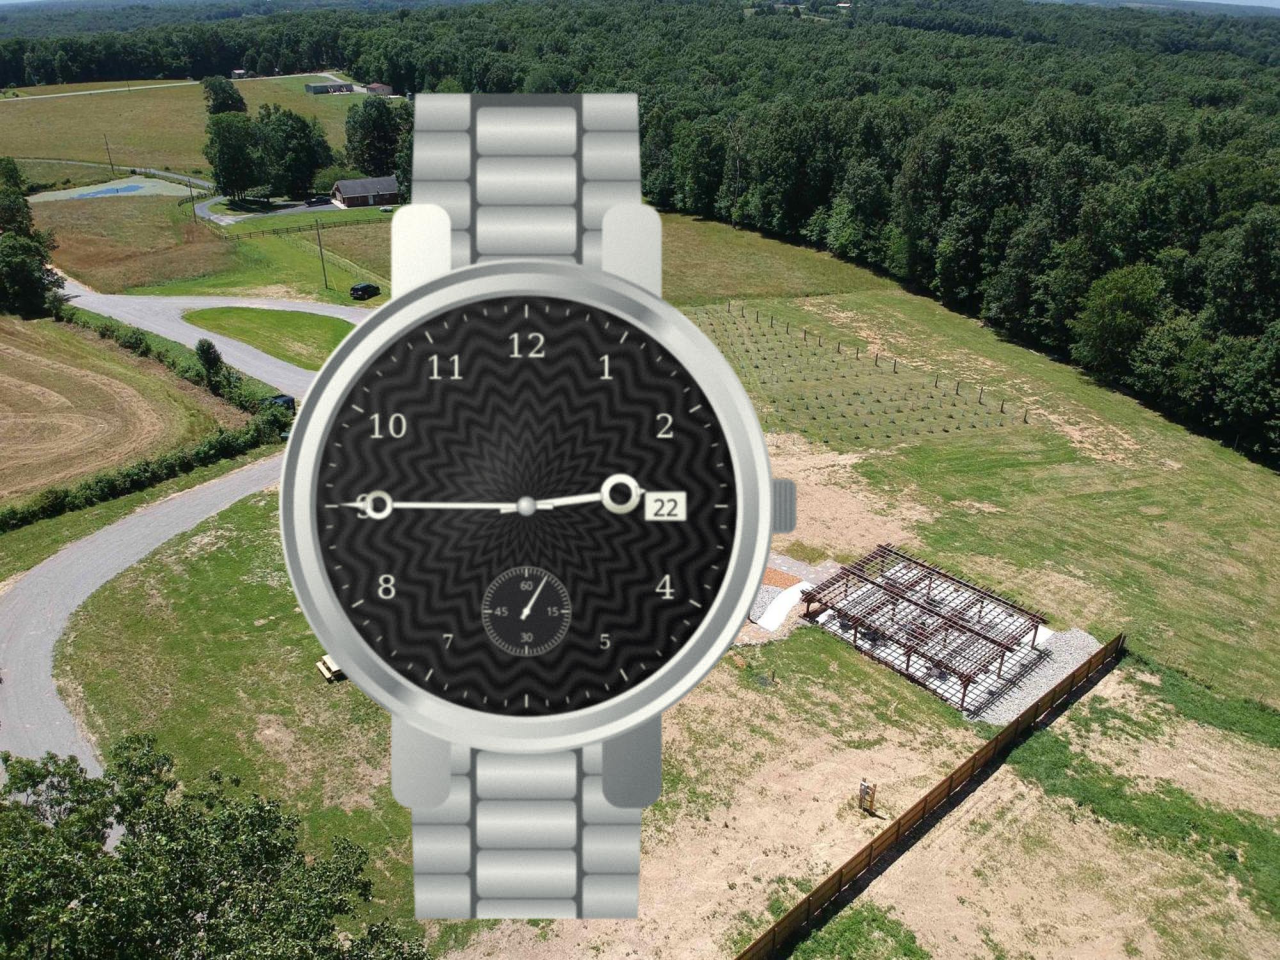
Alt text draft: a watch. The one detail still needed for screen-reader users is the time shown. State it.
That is 2:45:05
